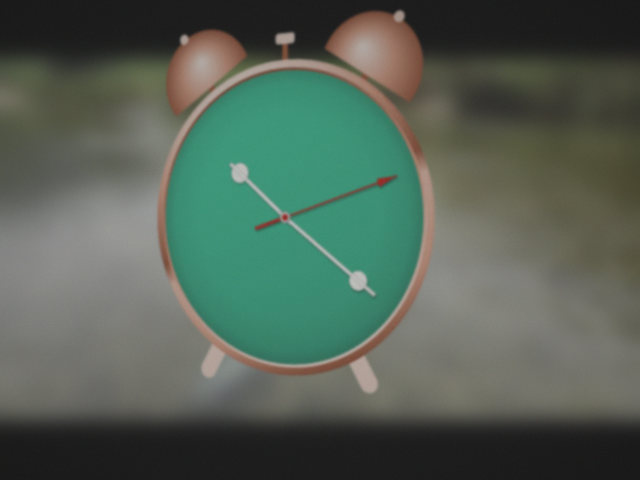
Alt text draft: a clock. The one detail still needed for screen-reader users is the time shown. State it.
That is 10:21:12
